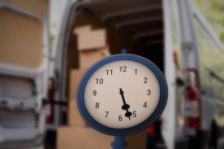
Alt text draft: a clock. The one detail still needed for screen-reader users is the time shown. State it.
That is 5:27
